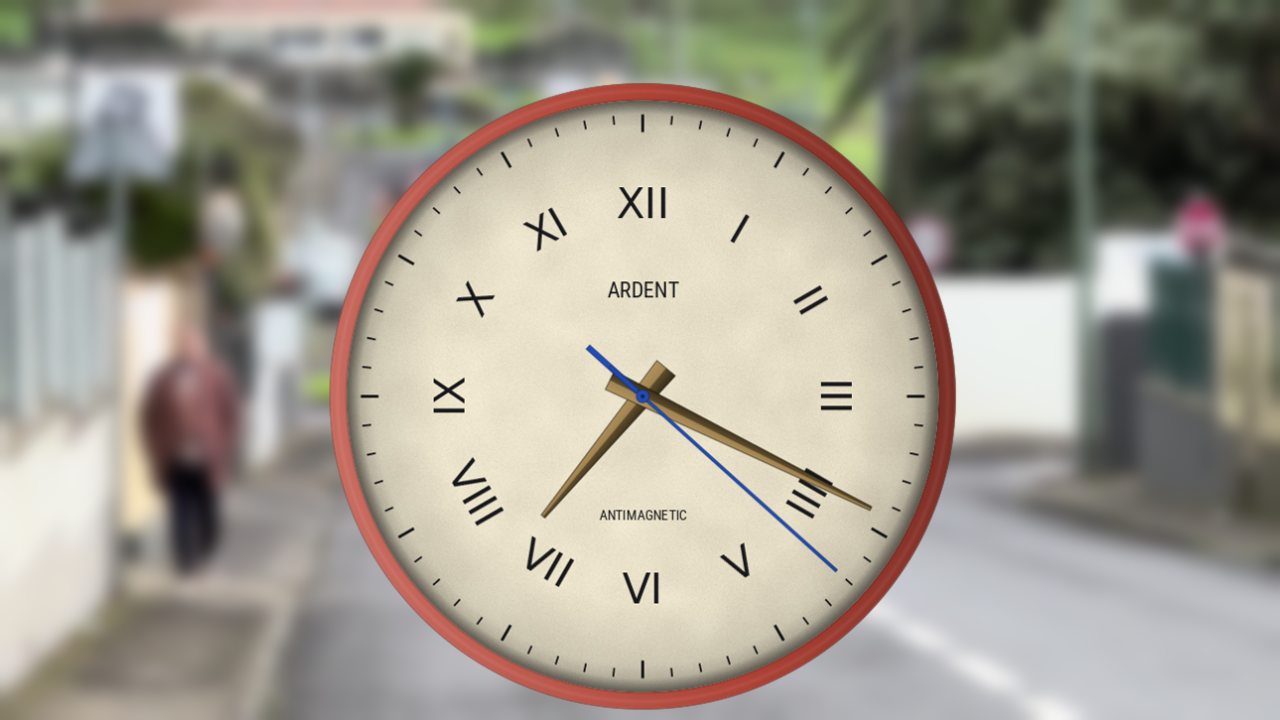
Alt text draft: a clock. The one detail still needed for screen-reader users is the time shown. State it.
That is 7:19:22
